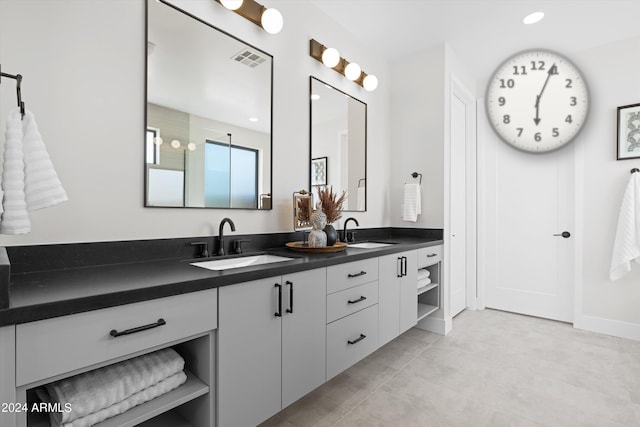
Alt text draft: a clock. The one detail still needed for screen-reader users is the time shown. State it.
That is 6:04
